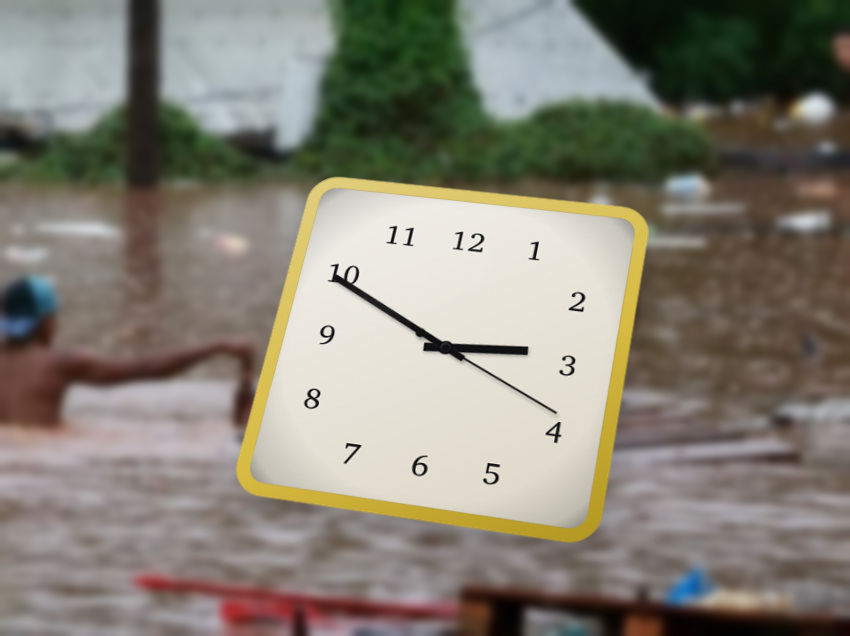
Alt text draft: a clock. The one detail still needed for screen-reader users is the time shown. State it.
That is 2:49:19
